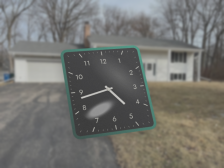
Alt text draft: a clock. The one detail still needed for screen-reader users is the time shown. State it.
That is 4:43
